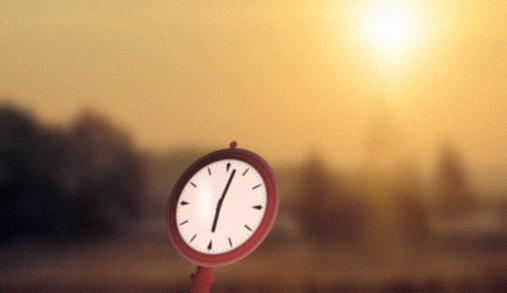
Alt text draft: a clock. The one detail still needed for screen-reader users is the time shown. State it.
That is 6:02
